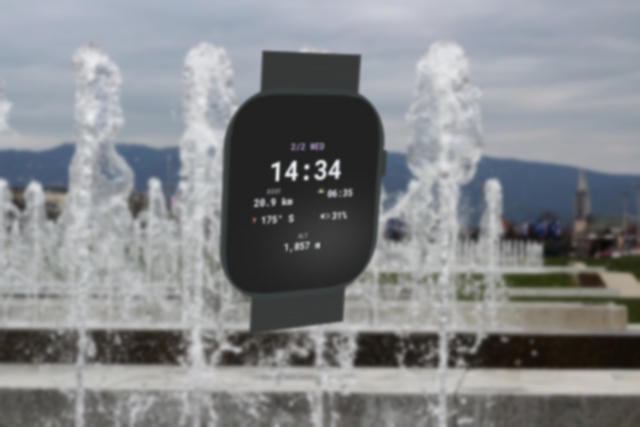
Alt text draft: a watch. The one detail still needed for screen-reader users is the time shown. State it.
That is 14:34
